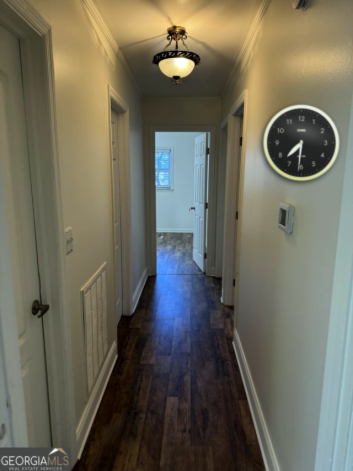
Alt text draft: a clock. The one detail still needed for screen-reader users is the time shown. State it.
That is 7:31
